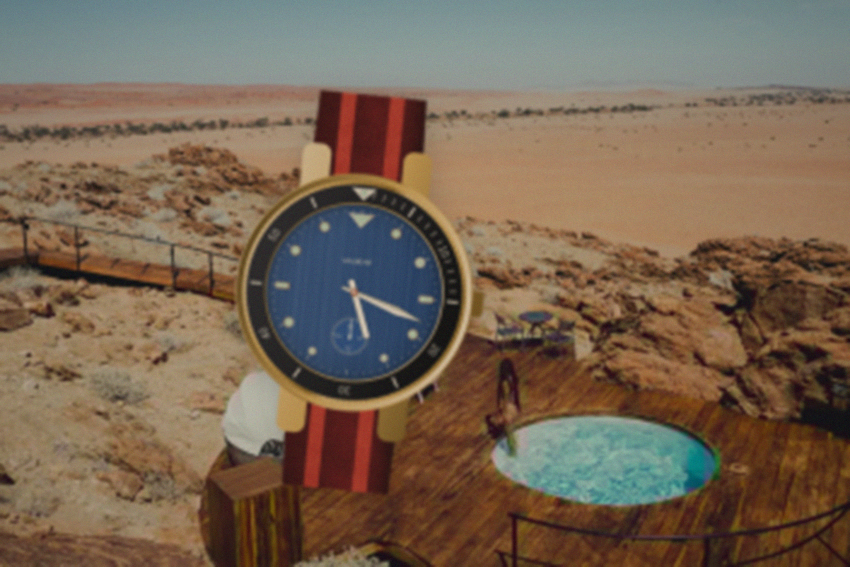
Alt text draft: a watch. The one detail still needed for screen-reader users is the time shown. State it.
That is 5:18
